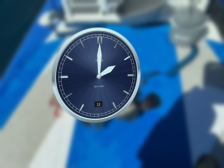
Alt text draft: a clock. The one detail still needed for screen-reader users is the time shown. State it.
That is 2:00
